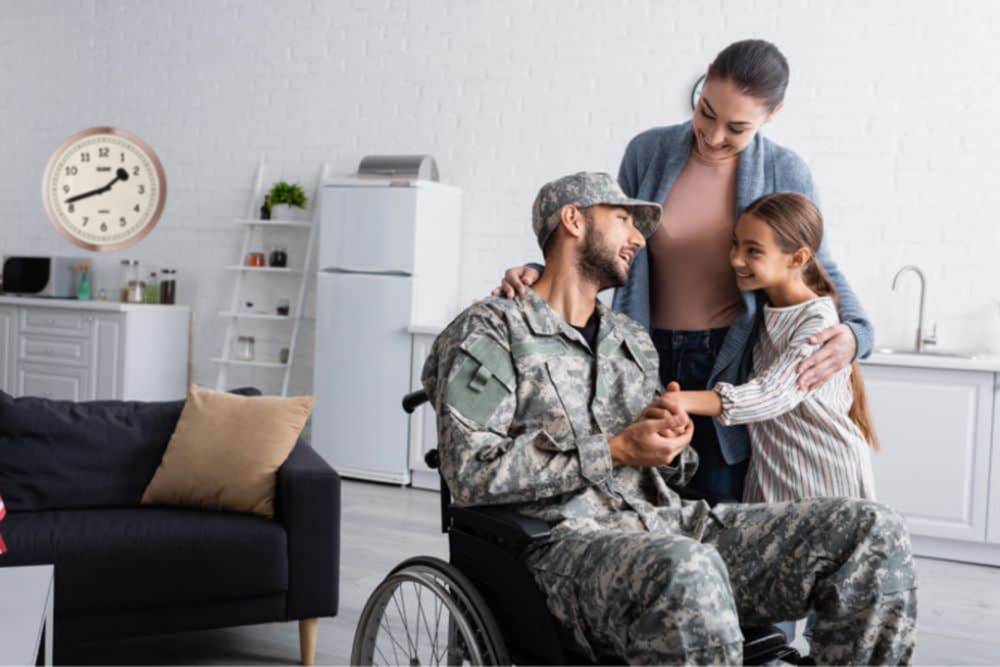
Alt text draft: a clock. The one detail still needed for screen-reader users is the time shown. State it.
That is 1:42
